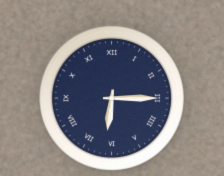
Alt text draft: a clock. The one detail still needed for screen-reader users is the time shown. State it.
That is 6:15
